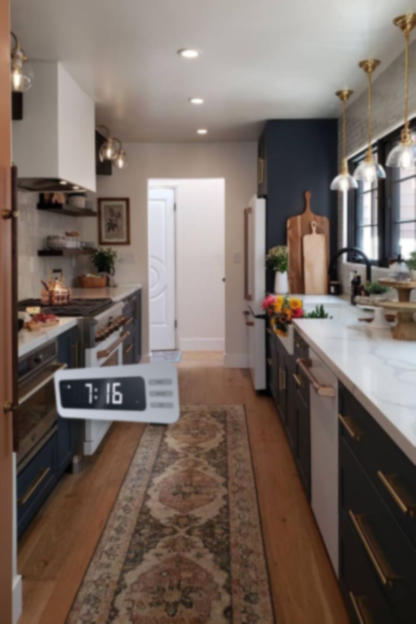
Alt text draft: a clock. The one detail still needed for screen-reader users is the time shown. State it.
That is 7:16
